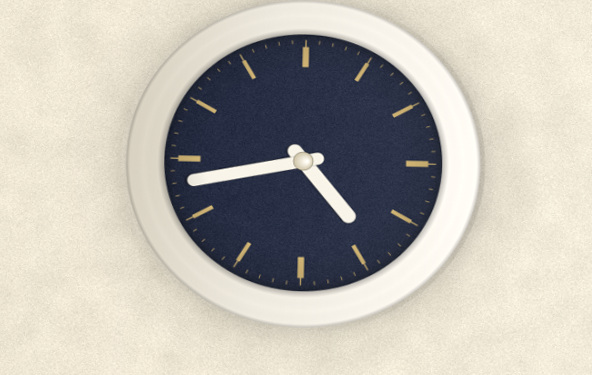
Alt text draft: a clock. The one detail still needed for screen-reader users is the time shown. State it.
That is 4:43
